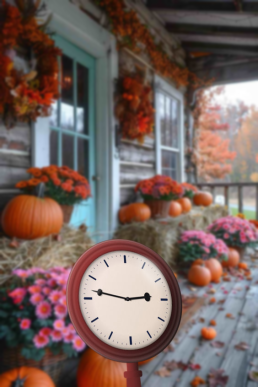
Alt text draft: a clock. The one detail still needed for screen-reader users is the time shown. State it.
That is 2:47
